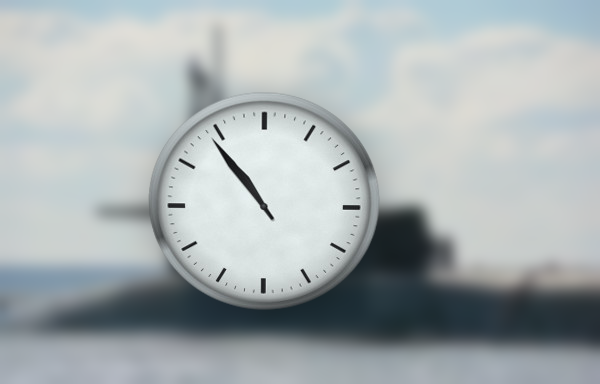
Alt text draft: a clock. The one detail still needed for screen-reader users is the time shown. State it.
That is 10:54
